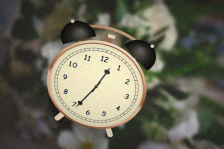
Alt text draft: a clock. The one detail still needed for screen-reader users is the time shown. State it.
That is 12:34
